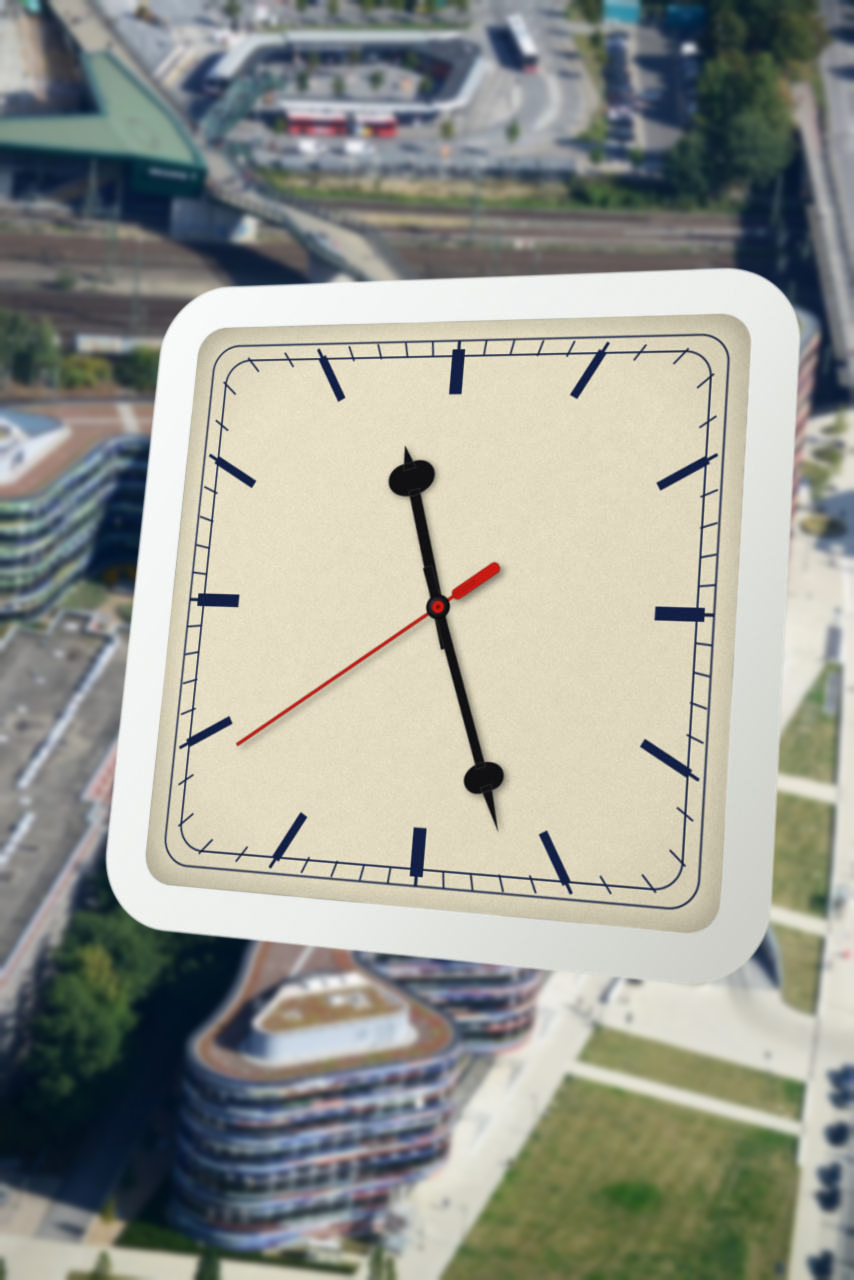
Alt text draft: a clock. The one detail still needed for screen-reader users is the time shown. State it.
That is 11:26:39
